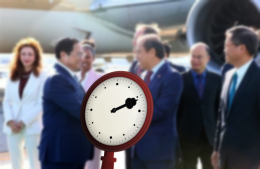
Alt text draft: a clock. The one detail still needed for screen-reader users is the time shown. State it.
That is 2:11
